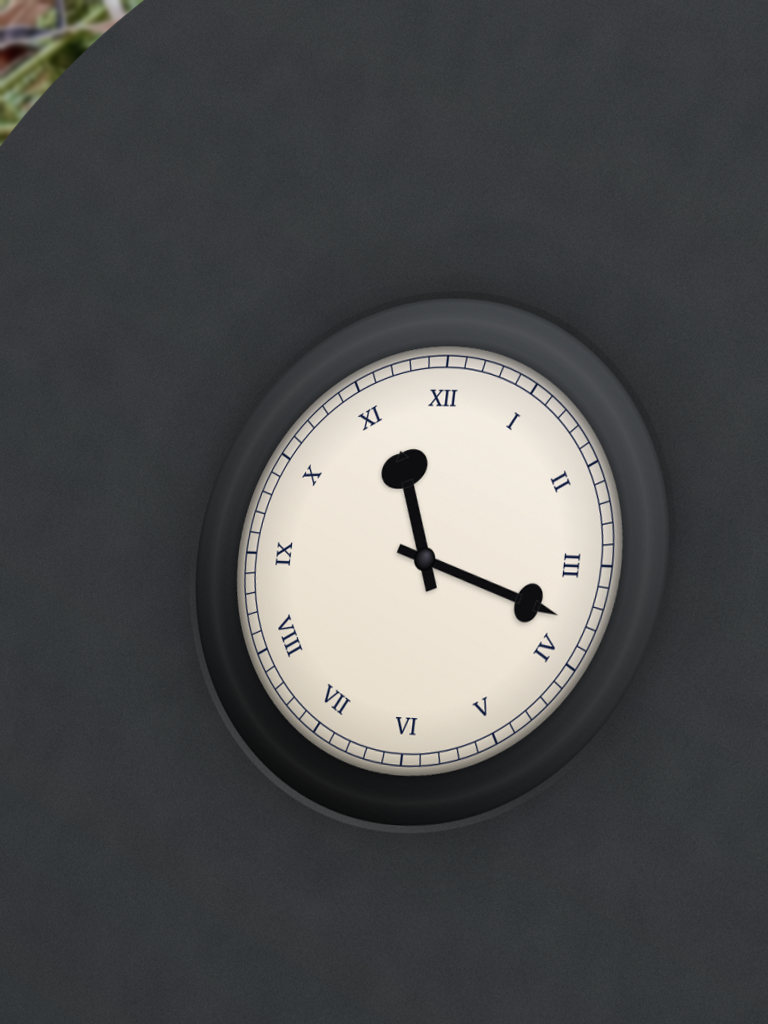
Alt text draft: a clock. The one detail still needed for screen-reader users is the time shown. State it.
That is 11:18
